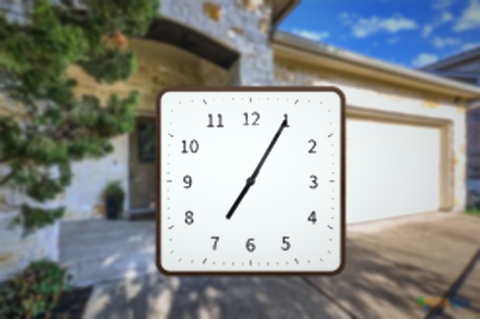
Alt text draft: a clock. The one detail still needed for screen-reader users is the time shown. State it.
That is 7:05
